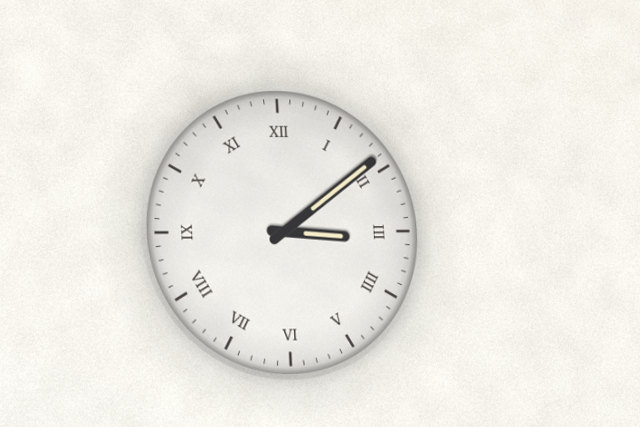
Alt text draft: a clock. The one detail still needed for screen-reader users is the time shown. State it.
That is 3:09
